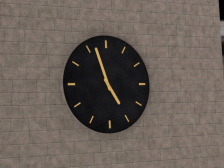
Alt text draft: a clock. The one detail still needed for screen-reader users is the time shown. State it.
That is 4:57
